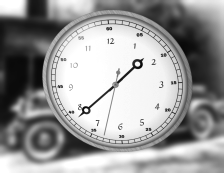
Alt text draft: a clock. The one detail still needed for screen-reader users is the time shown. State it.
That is 1:38:33
